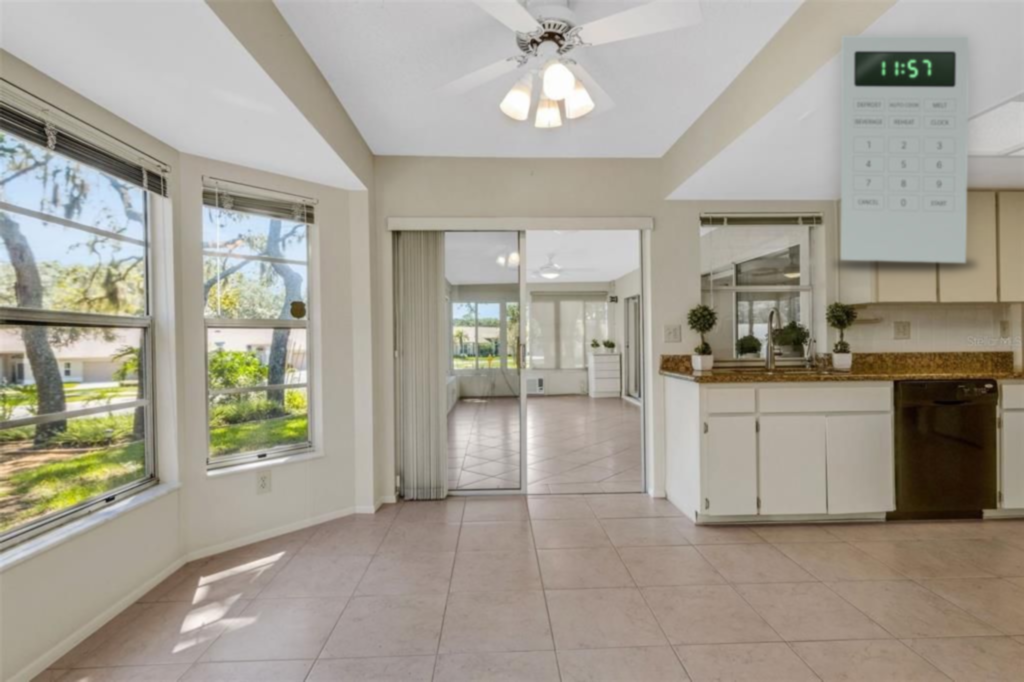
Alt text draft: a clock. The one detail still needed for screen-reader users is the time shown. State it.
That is 11:57
